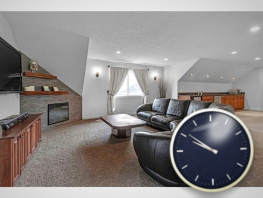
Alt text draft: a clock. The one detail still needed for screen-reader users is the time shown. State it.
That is 9:51
